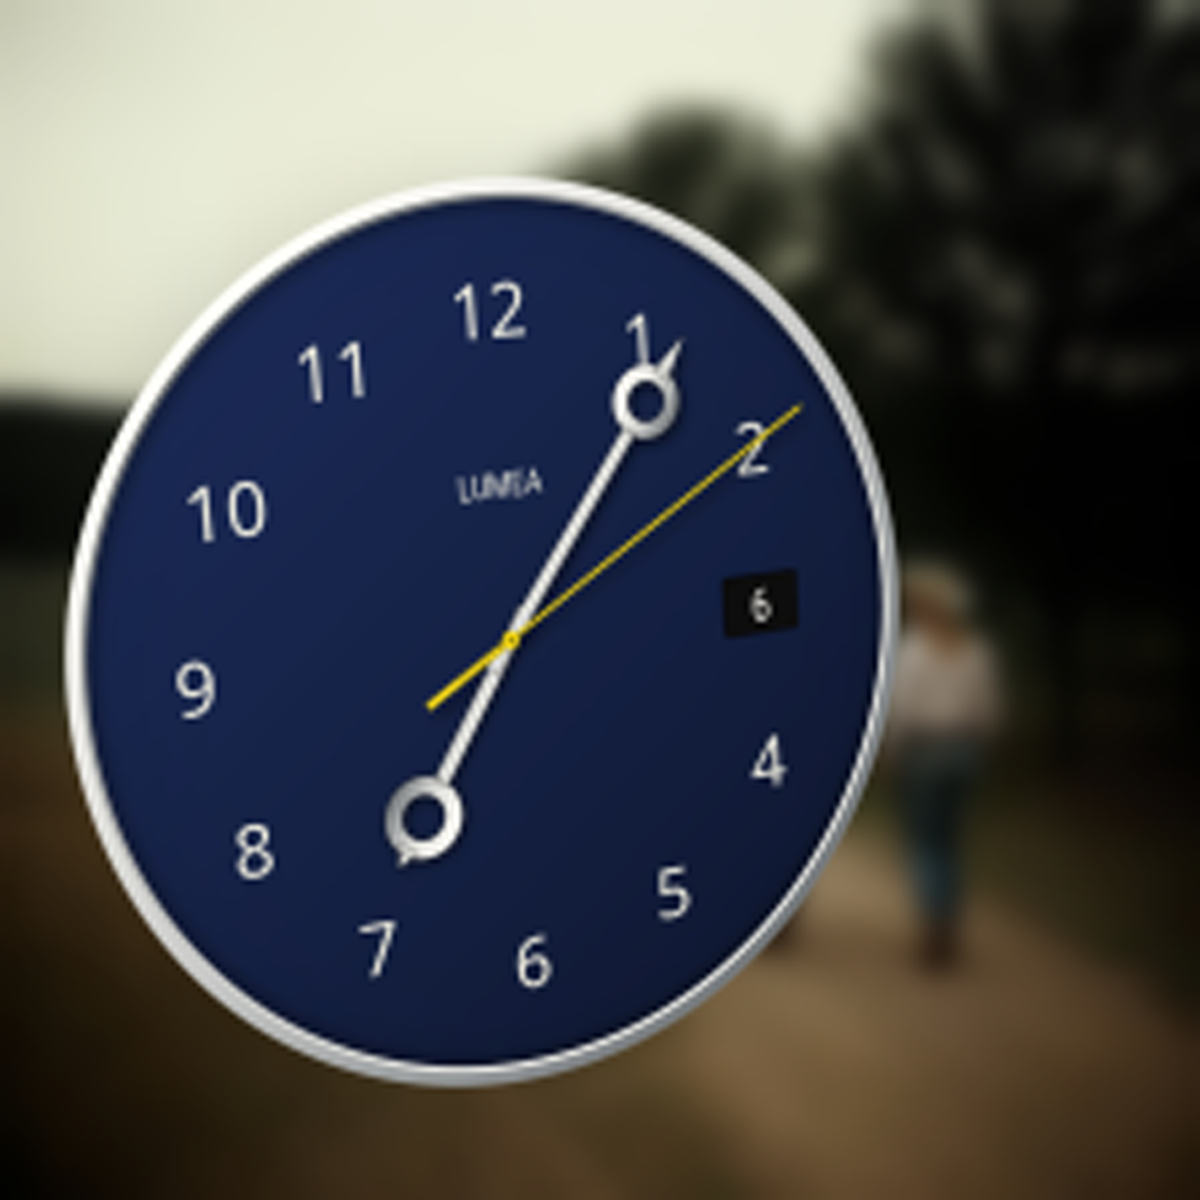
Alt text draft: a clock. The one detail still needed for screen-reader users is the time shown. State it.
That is 7:06:10
